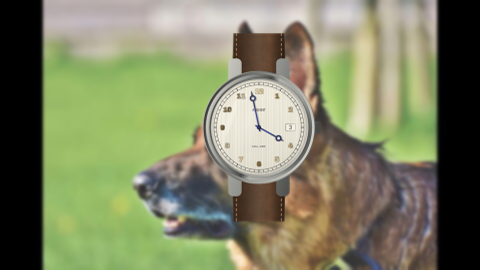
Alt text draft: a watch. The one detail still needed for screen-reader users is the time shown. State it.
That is 3:58
